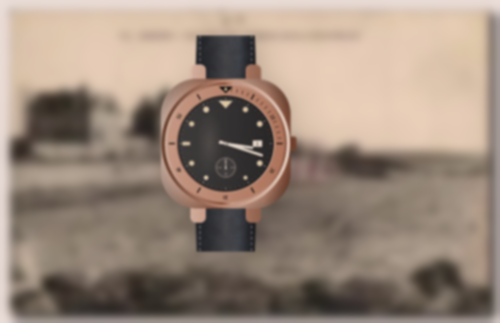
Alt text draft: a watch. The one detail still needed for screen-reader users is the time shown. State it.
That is 3:18
